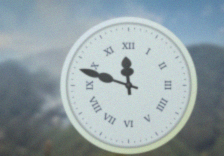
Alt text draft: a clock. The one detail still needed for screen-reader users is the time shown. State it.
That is 11:48
